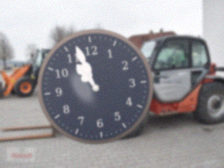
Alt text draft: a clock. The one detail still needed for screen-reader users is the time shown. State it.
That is 10:57
